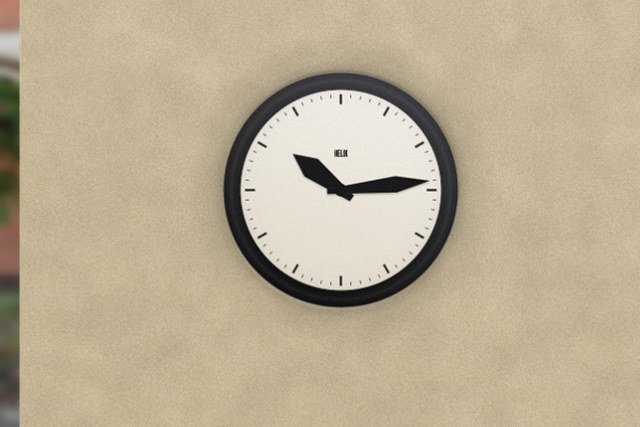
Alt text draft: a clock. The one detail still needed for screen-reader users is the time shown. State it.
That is 10:14
